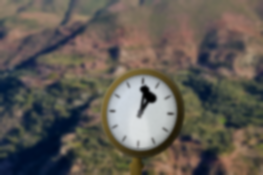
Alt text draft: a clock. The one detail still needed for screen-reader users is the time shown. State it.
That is 1:01
